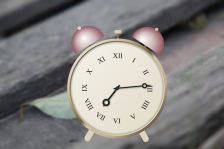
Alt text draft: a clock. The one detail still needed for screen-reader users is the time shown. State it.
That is 7:14
